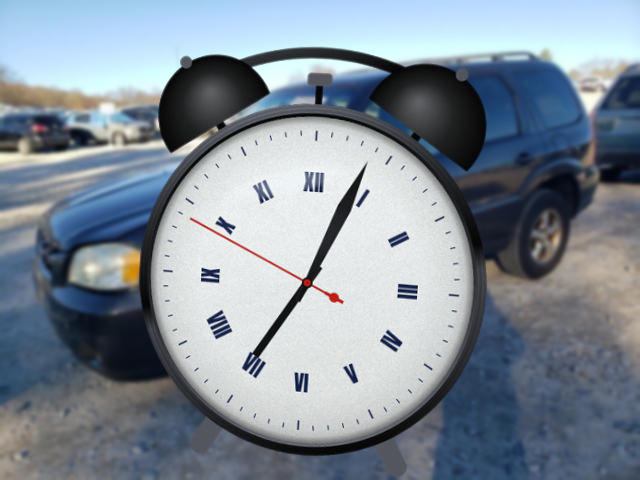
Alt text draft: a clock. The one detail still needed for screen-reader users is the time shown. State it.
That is 7:03:49
